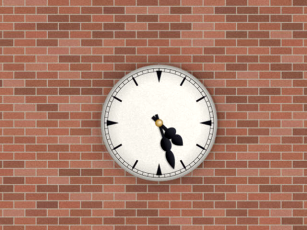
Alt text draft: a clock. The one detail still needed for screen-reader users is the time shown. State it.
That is 4:27
